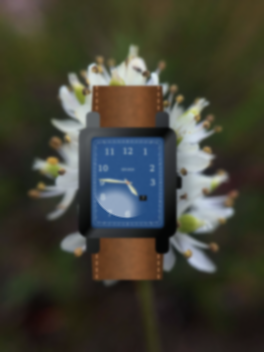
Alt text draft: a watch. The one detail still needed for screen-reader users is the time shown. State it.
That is 4:46
